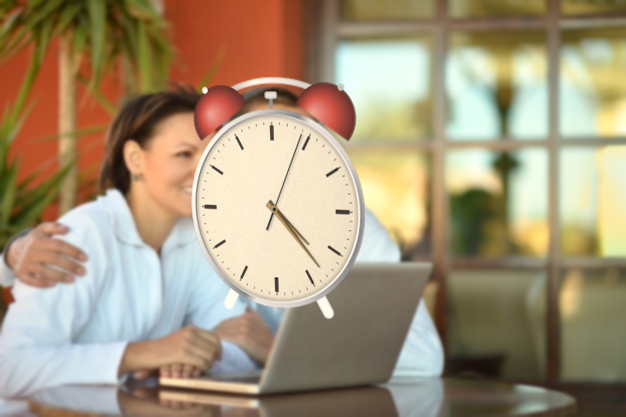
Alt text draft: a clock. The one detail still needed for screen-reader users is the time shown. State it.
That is 4:23:04
